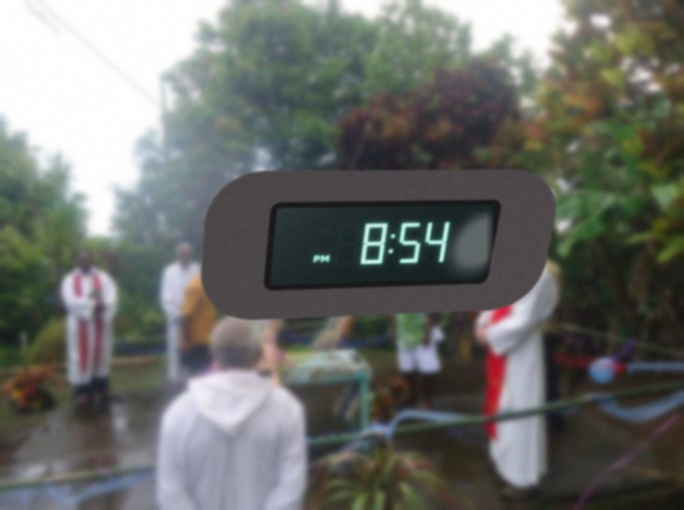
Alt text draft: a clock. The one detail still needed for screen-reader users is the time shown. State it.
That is 8:54
